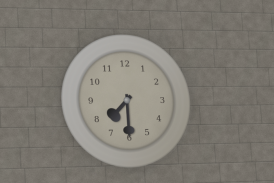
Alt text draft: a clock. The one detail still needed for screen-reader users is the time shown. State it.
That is 7:30
